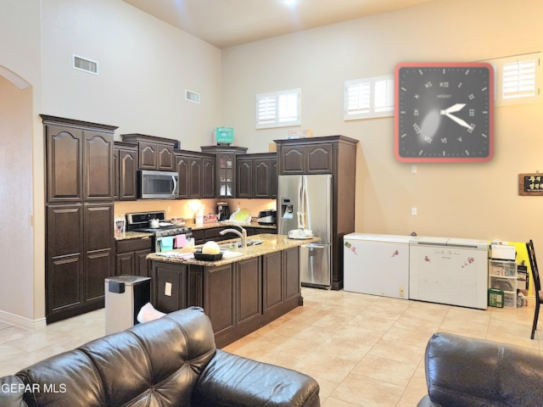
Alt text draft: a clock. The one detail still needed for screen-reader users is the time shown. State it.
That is 2:20
